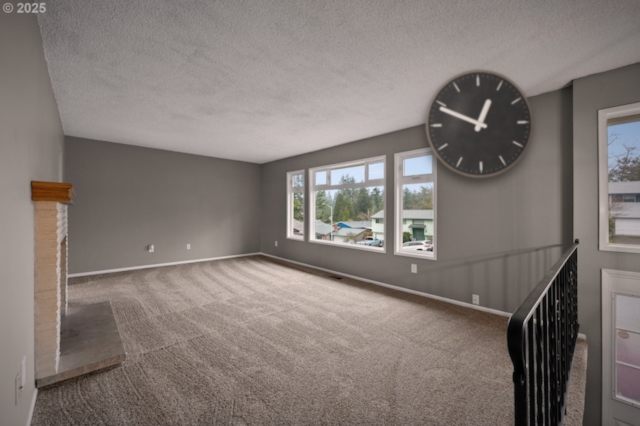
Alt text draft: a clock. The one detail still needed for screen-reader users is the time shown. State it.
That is 12:49
